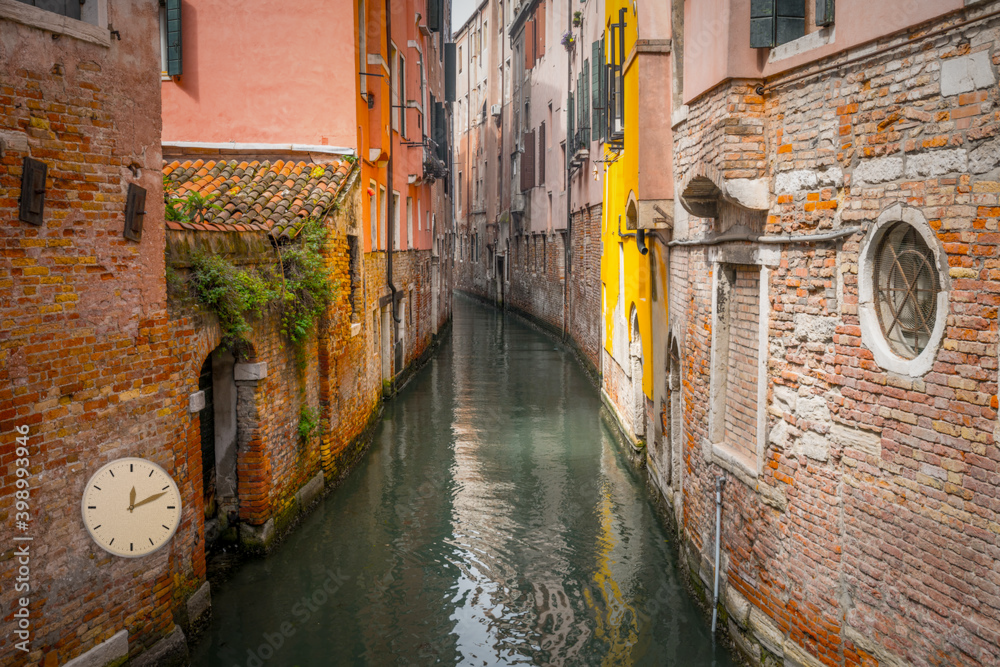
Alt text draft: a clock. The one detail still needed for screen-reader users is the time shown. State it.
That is 12:11
